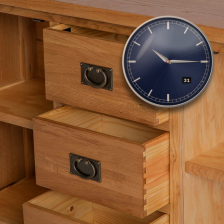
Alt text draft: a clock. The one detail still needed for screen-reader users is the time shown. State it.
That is 10:15
